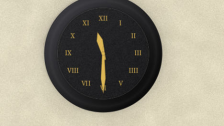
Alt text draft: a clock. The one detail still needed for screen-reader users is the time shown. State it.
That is 11:30
